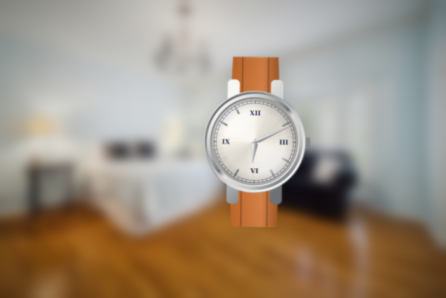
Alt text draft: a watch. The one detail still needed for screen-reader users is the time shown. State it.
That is 6:11
